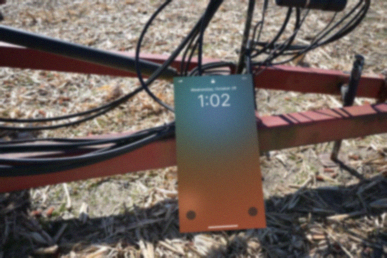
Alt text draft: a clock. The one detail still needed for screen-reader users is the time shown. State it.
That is 1:02
